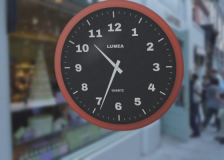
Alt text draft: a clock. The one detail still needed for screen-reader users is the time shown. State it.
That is 10:34
